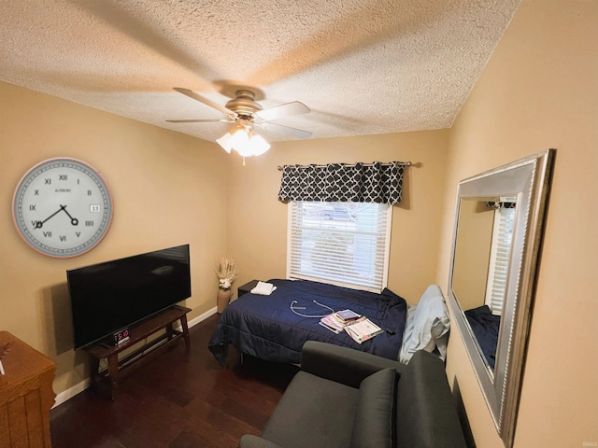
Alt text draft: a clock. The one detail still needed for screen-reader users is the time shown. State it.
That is 4:39
